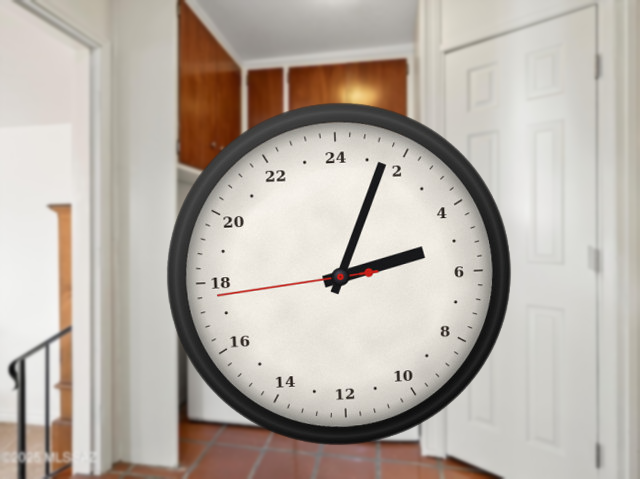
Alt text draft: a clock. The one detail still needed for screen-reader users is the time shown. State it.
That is 5:03:44
